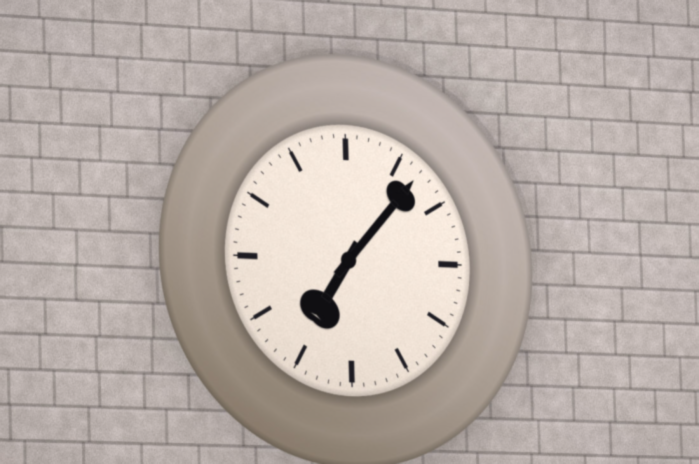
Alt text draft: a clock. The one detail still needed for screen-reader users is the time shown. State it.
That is 7:07
